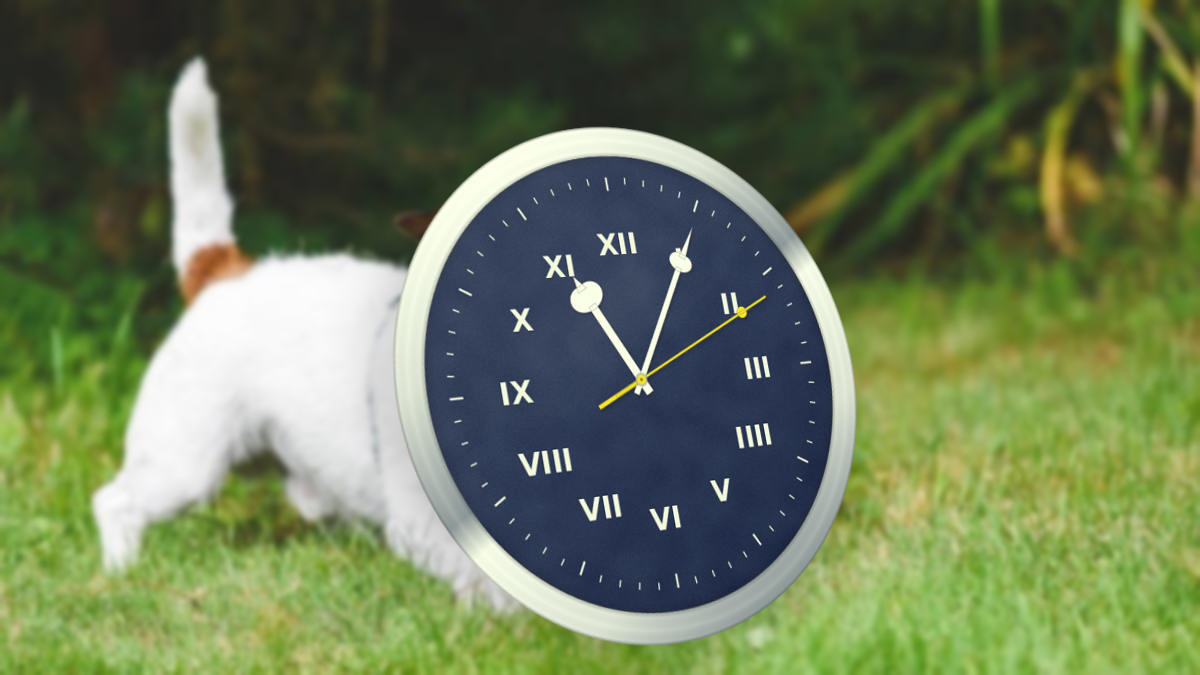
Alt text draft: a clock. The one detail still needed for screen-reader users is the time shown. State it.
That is 11:05:11
